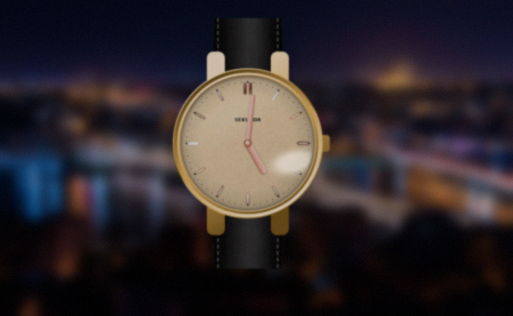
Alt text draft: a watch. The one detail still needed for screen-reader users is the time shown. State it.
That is 5:01
